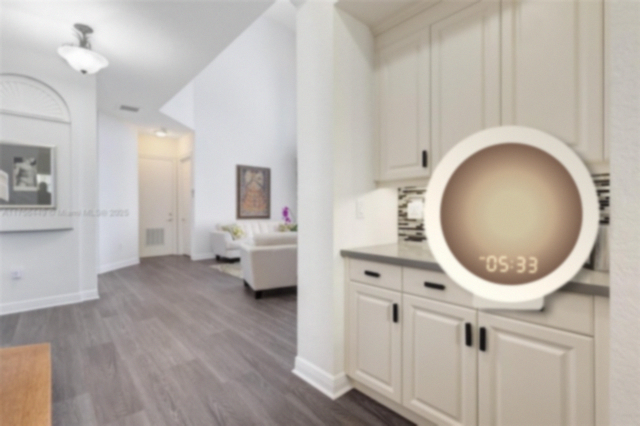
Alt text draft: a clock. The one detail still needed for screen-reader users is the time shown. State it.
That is 5:33
